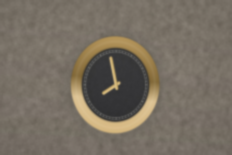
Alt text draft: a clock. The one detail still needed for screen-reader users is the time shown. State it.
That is 7:58
